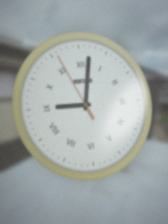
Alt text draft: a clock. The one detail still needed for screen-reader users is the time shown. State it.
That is 9:01:56
